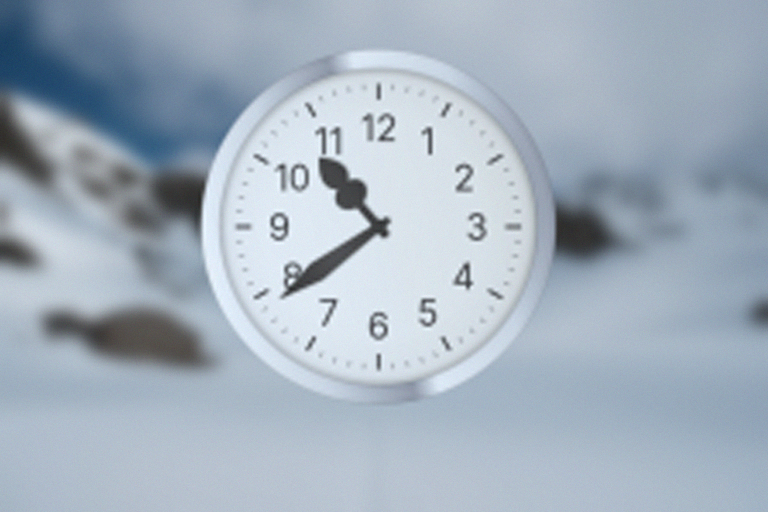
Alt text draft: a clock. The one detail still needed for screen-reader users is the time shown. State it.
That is 10:39
